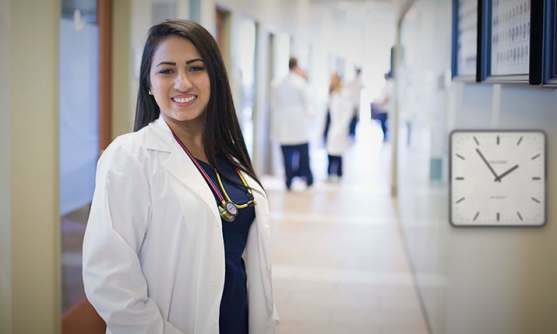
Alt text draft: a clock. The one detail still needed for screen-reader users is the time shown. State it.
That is 1:54
